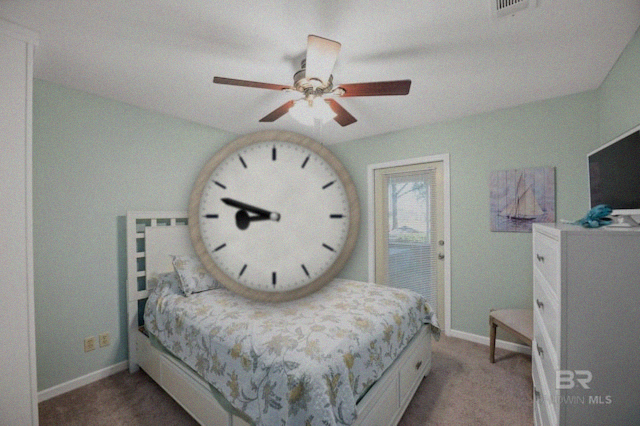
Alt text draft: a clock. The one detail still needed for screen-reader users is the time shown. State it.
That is 8:48
